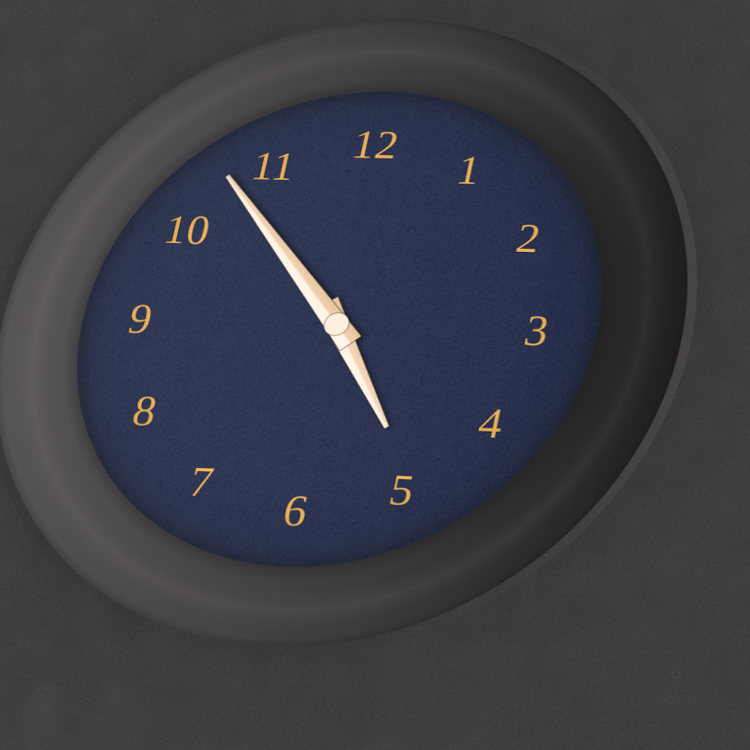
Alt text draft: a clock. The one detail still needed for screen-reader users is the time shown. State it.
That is 4:53
